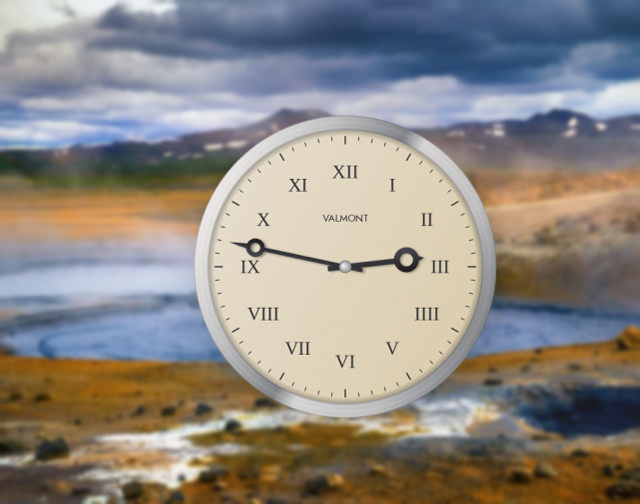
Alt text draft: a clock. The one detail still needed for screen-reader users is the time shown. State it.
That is 2:47
